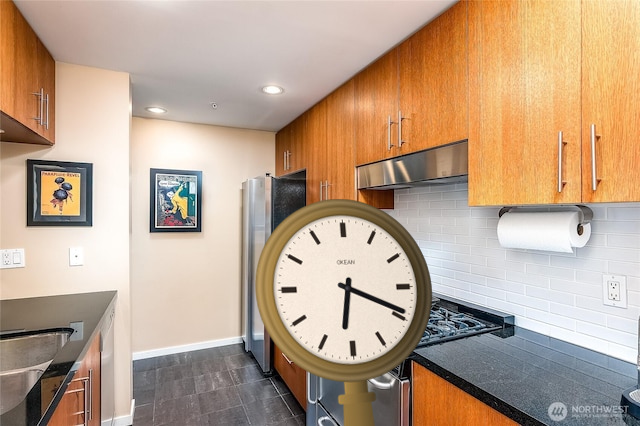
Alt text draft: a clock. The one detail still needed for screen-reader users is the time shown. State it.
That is 6:19
